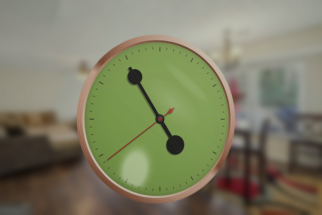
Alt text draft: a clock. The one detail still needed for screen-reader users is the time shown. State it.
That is 4:54:39
